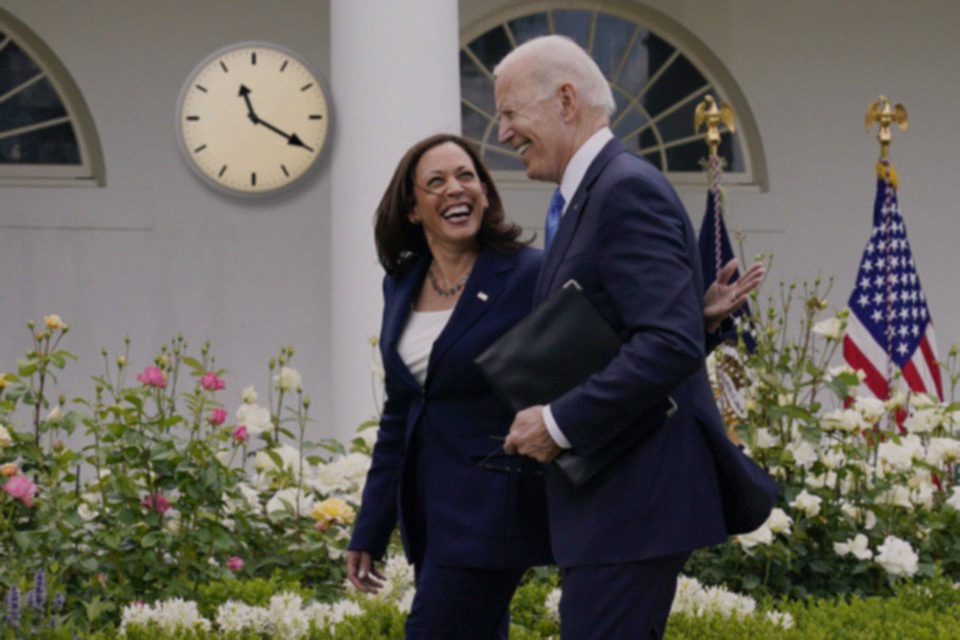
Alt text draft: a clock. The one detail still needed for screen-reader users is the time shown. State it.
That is 11:20
